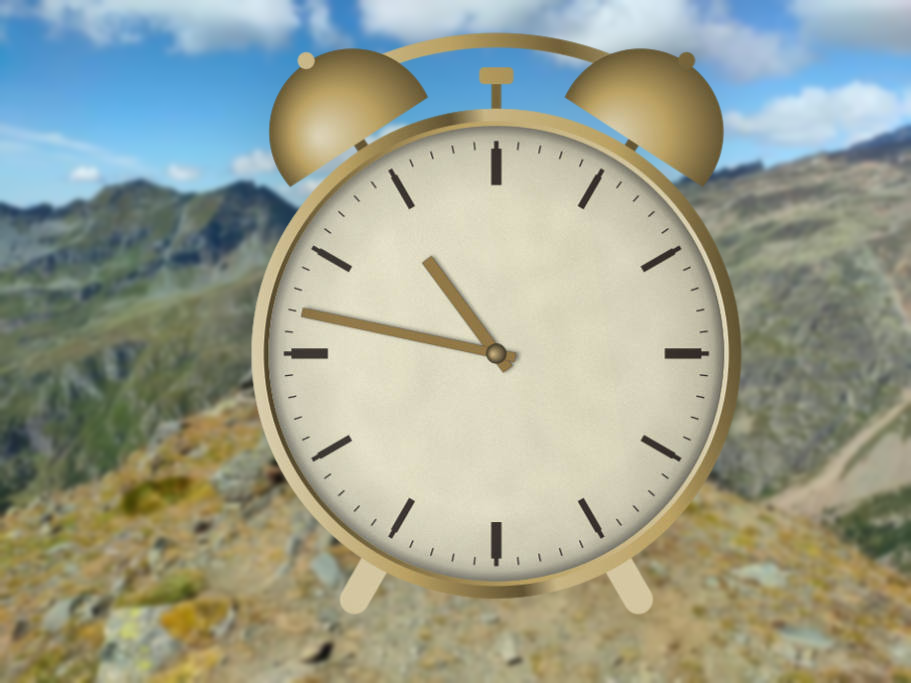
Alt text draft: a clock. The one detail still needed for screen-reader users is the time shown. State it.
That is 10:47
